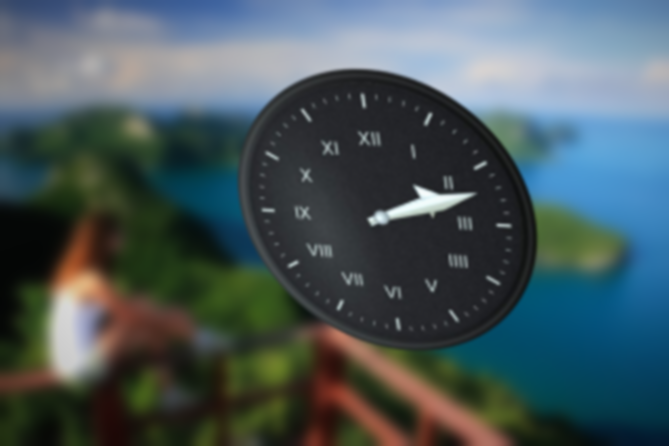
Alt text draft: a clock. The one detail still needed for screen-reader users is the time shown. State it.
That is 2:12
